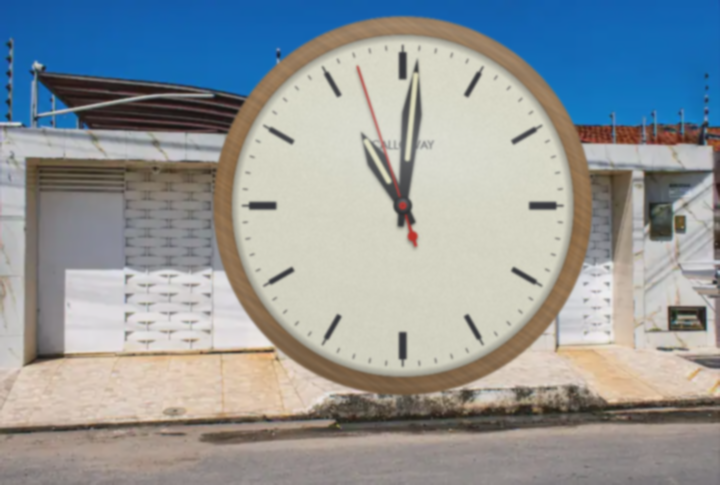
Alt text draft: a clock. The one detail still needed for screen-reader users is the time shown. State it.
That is 11:00:57
